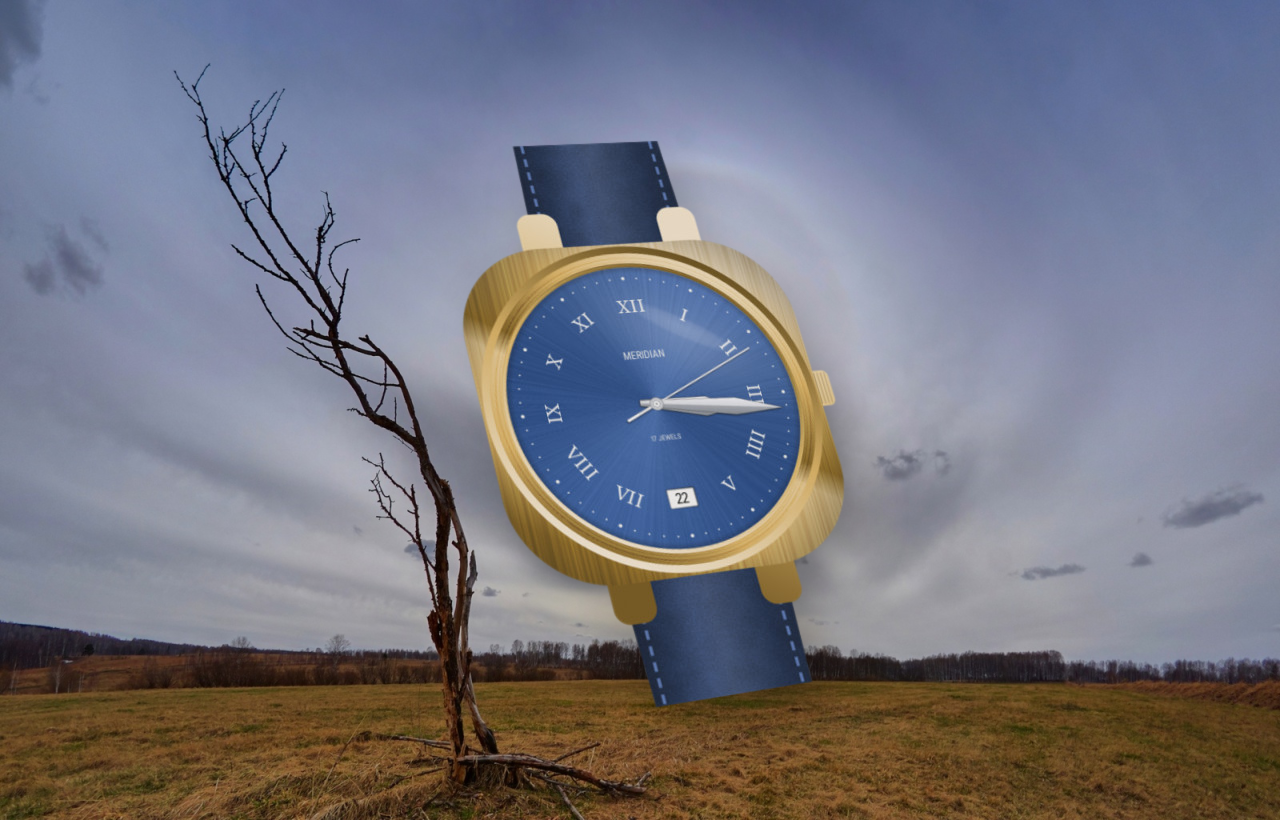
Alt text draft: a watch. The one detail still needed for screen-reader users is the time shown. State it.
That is 3:16:11
